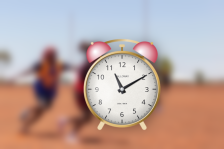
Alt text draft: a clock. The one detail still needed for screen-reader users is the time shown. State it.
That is 11:10
